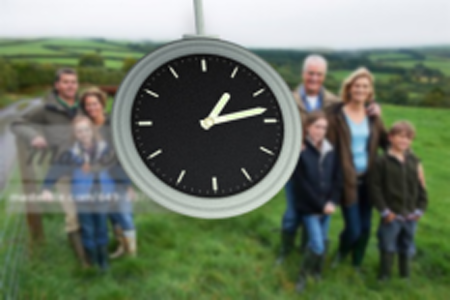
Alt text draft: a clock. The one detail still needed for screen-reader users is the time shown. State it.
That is 1:13
